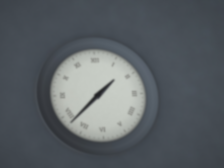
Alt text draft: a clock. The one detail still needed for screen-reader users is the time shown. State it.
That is 1:38
